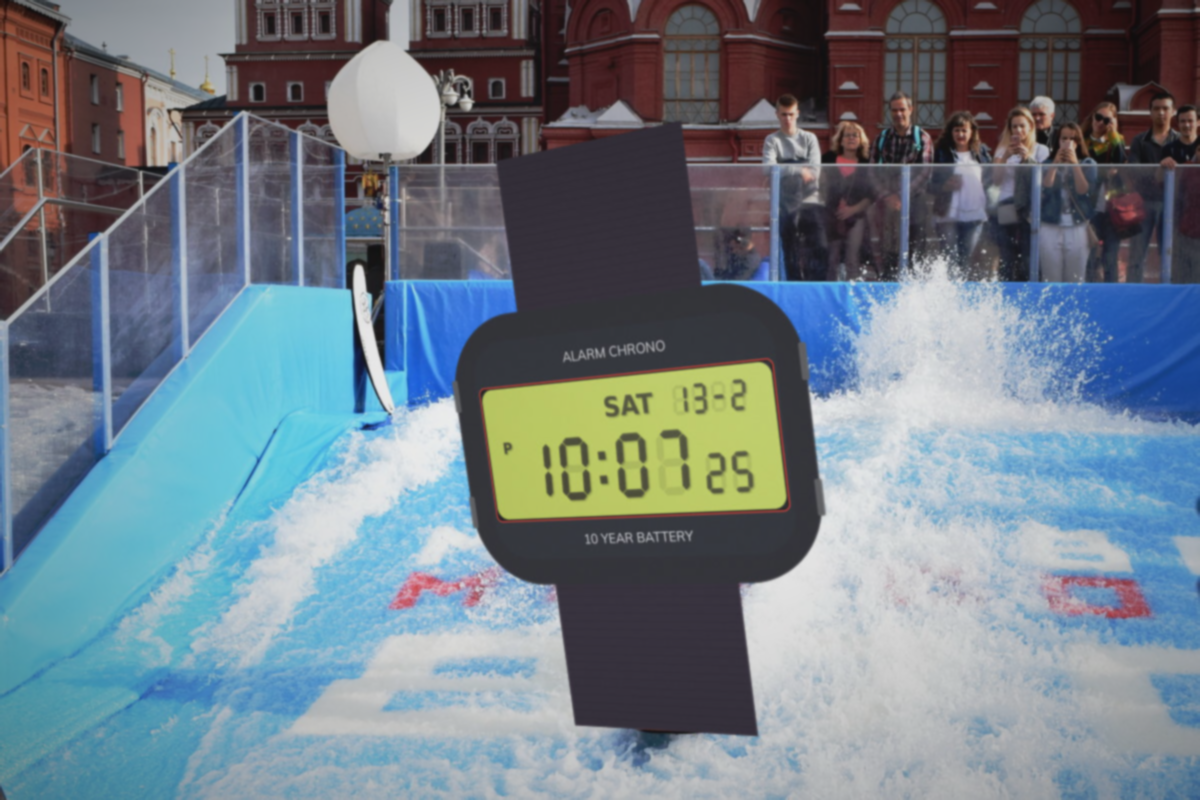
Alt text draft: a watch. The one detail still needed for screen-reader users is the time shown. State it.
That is 10:07:25
